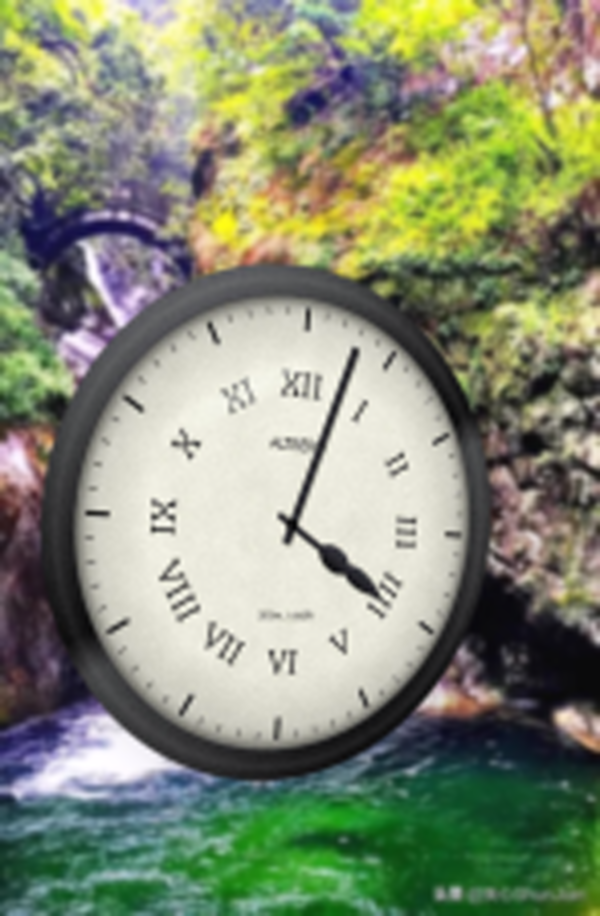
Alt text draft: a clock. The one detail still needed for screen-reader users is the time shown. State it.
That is 4:03
